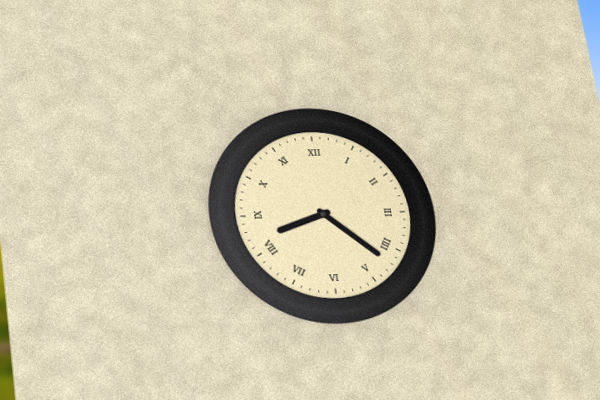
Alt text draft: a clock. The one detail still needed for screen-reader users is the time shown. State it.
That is 8:22
